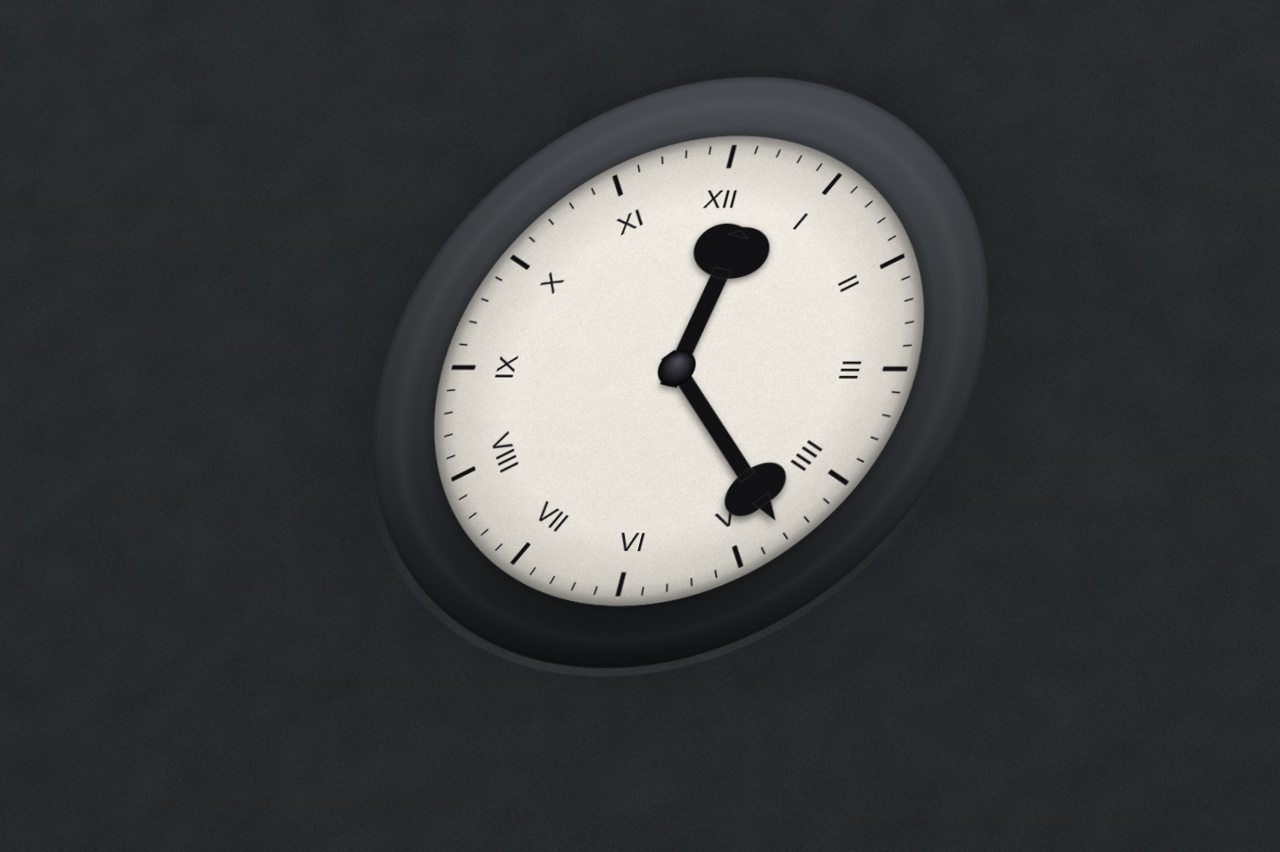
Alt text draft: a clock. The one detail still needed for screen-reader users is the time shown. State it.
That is 12:23
